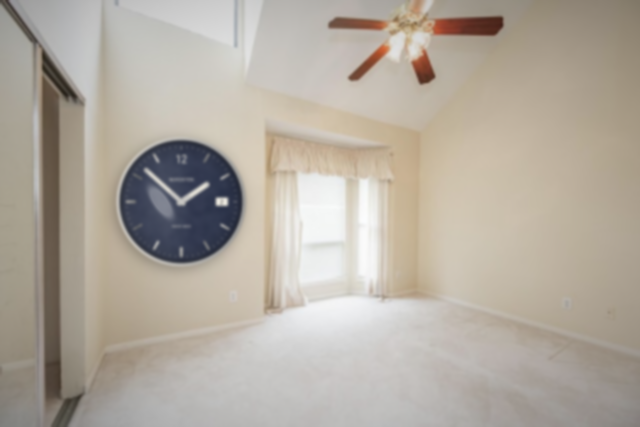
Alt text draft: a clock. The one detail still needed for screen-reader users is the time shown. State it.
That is 1:52
